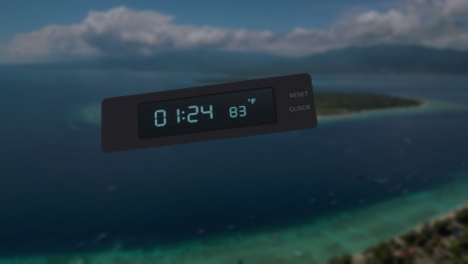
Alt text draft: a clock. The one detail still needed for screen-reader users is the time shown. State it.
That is 1:24
